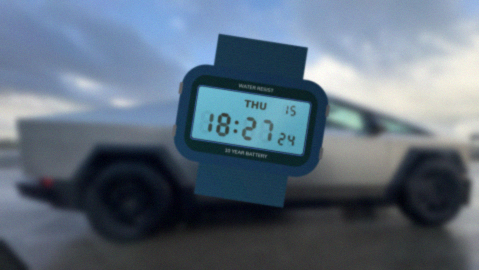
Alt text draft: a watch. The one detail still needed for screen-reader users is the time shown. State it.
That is 18:27:24
